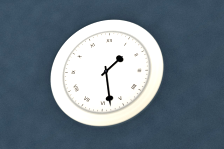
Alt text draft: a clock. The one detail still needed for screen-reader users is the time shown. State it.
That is 1:28
